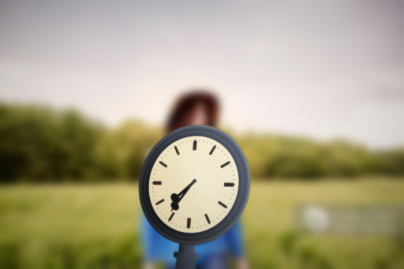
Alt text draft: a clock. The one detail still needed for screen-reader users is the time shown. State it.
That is 7:36
